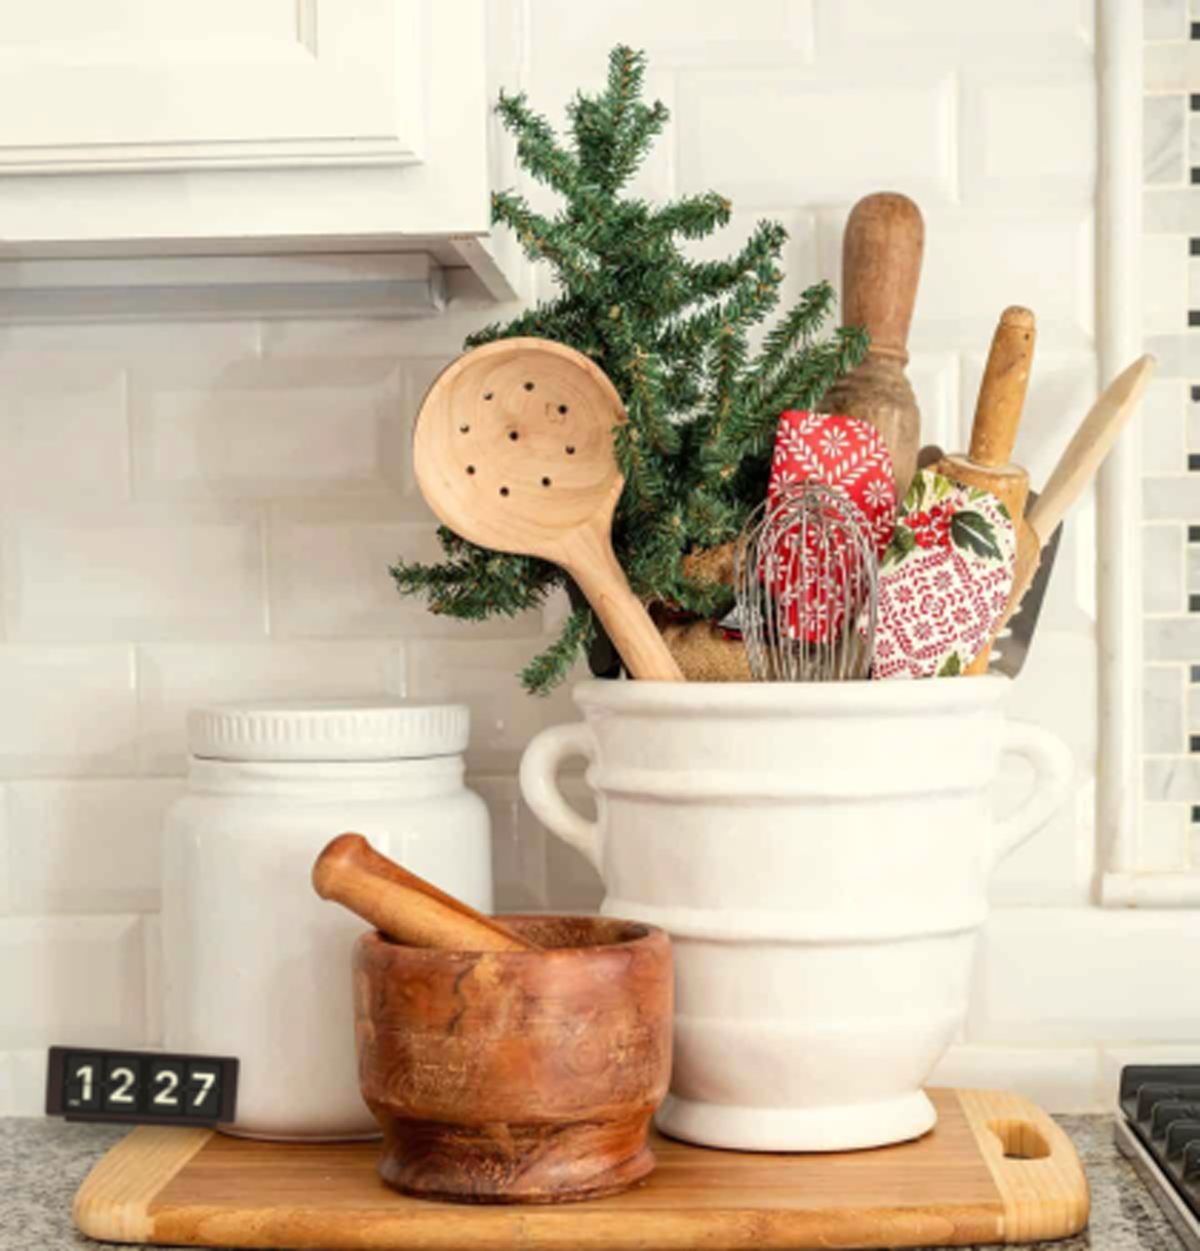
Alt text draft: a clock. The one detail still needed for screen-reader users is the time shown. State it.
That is 12:27
